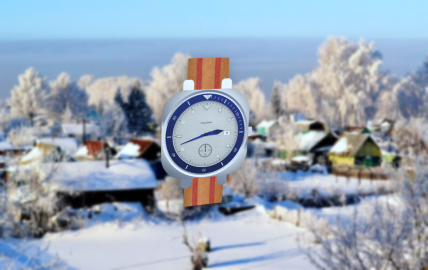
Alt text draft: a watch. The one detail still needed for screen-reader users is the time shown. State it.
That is 2:42
